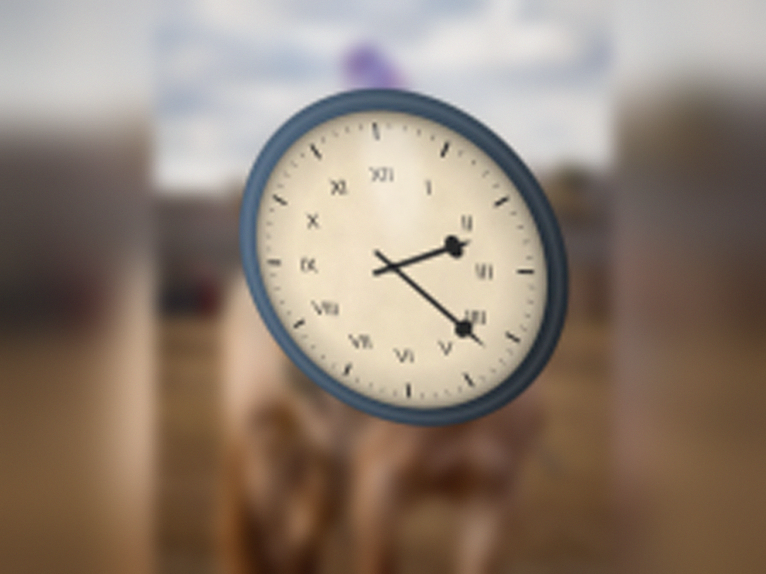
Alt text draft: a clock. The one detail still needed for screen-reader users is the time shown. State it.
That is 2:22
